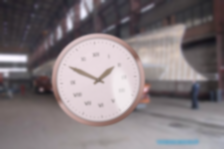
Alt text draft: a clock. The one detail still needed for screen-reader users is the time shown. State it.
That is 1:50
